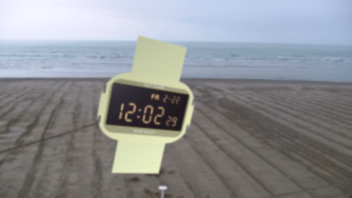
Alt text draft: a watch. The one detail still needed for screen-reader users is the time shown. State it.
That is 12:02
